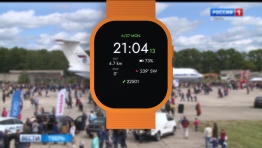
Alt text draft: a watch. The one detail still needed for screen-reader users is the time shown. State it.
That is 21:04
